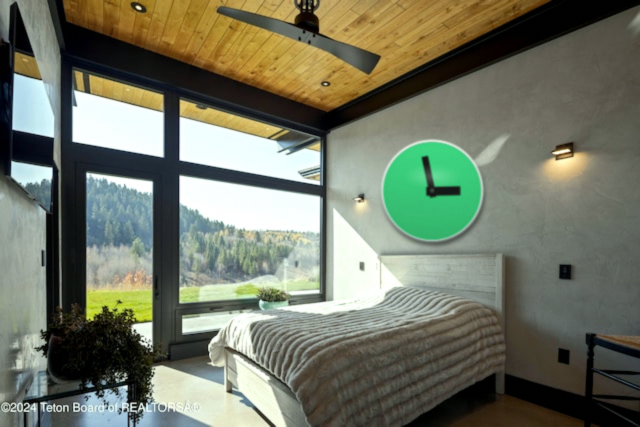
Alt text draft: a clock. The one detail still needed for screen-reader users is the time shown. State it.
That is 2:58
